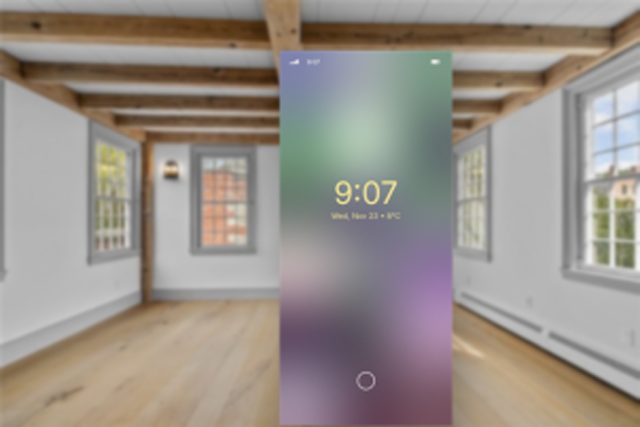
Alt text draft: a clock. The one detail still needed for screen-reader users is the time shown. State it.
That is 9:07
